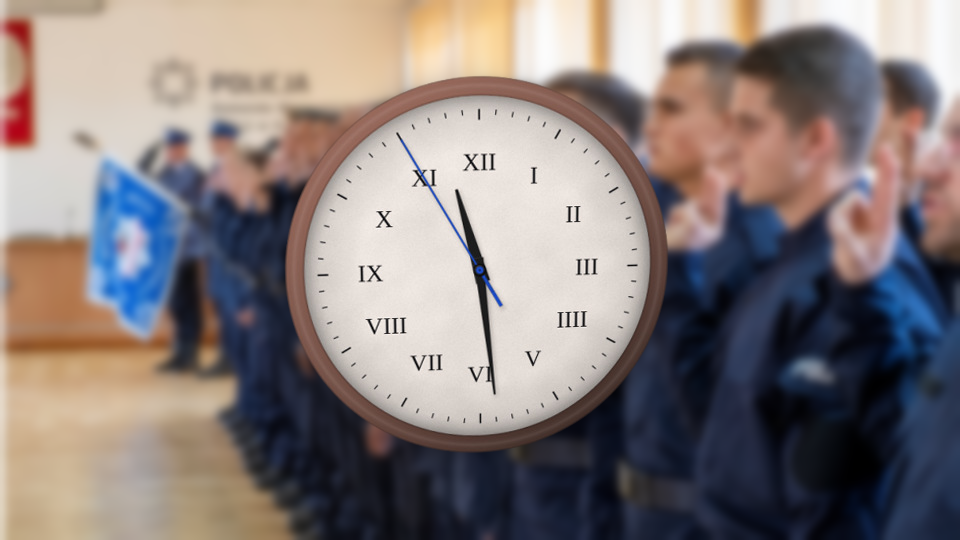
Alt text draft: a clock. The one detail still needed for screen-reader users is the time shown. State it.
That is 11:28:55
